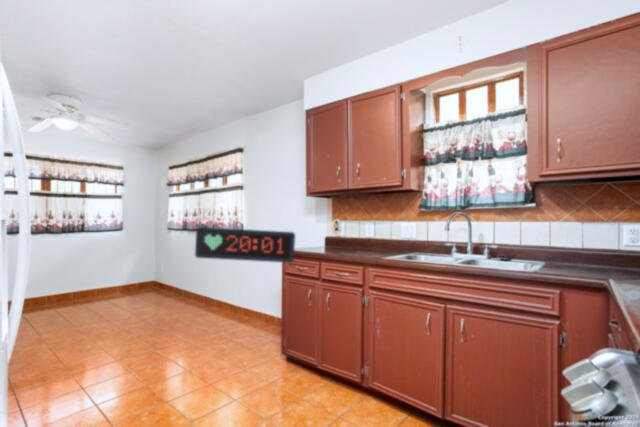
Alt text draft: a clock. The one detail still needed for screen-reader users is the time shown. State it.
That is 20:01
